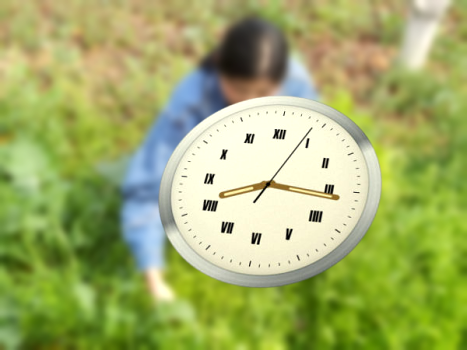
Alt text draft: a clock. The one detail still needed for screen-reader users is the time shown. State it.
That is 8:16:04
